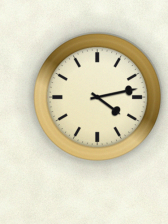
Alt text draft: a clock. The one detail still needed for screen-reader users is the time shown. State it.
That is 4:13
